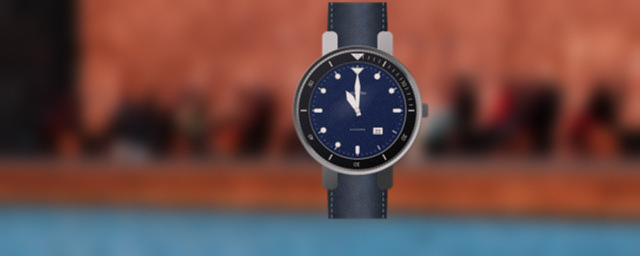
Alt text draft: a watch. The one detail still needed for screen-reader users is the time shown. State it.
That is 11:00
